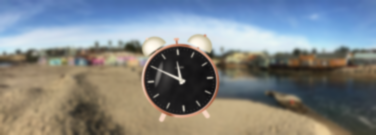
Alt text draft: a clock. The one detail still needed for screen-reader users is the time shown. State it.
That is 11:50
